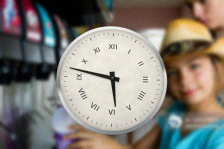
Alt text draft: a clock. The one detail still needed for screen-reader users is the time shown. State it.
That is 5:47
